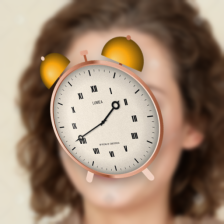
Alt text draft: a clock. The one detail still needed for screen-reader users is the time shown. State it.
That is 1:41
